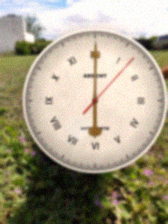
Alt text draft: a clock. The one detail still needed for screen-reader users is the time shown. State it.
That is 6:00:07
